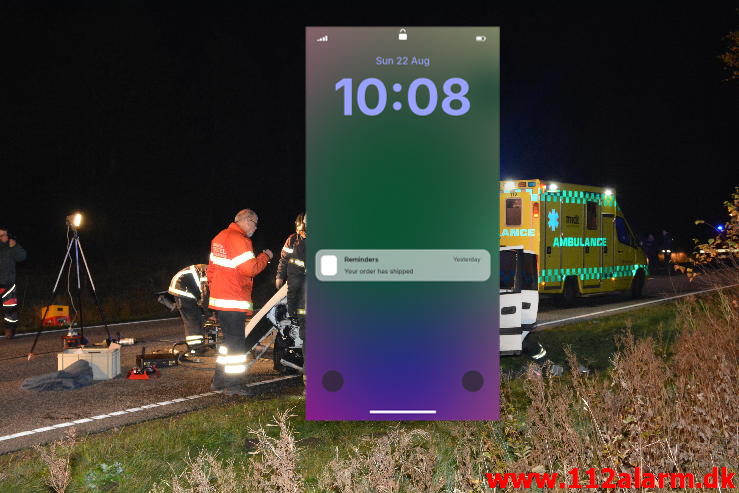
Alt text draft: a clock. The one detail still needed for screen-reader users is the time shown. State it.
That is 10:08
